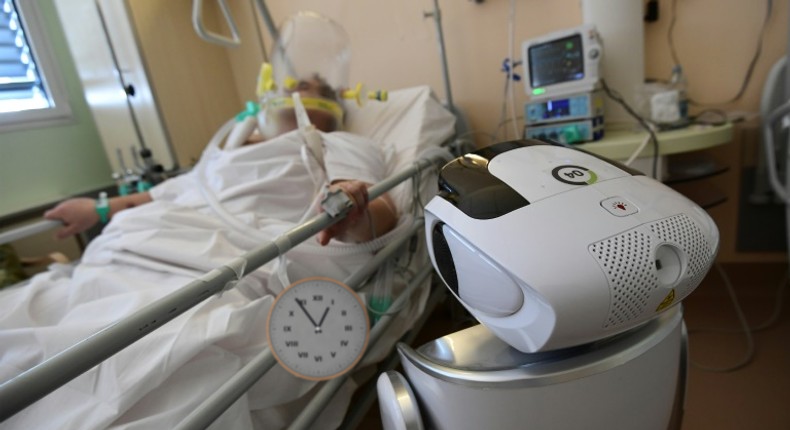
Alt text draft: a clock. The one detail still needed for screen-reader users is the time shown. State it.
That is 12:54
